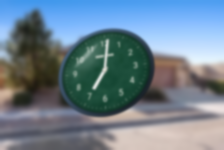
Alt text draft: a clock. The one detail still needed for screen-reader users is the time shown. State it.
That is 7:01
